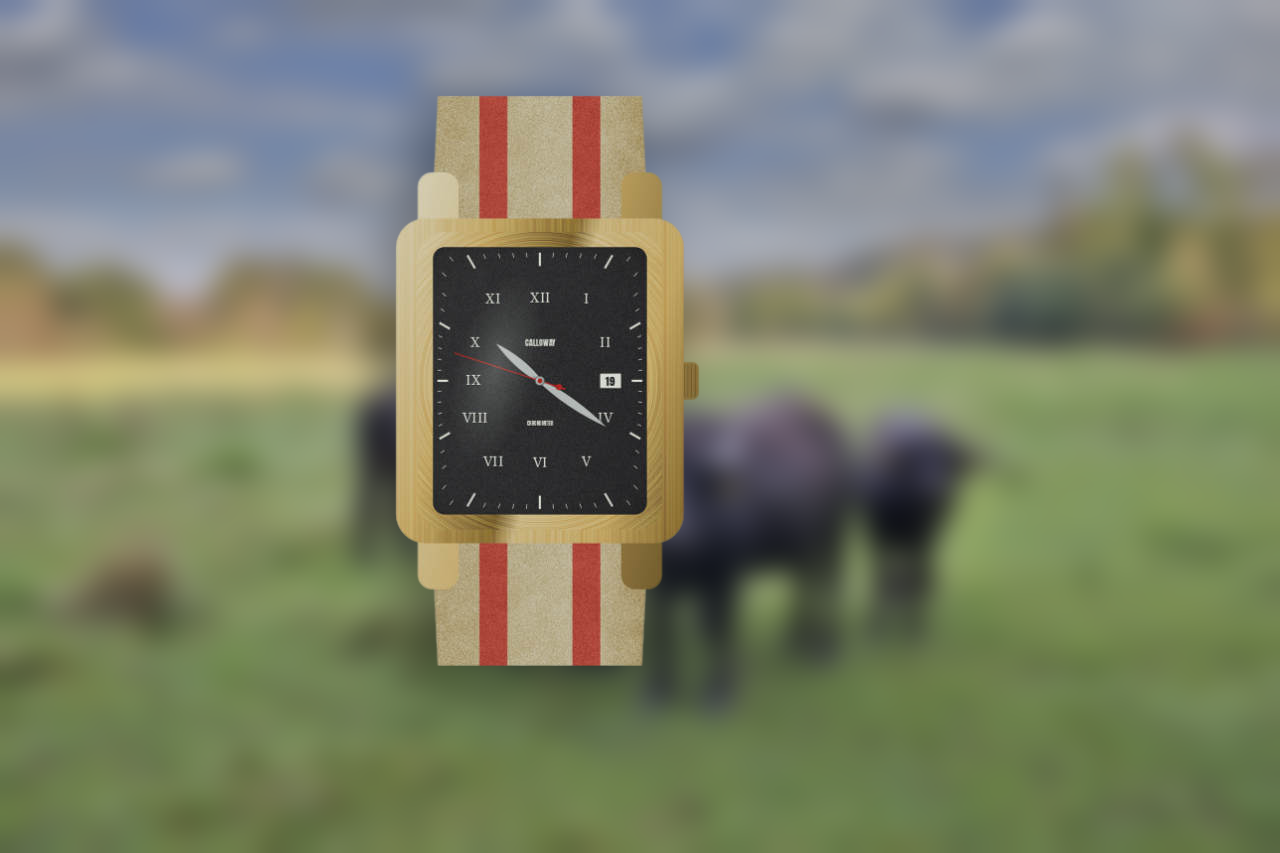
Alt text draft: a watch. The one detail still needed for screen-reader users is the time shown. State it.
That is 10:20:48
